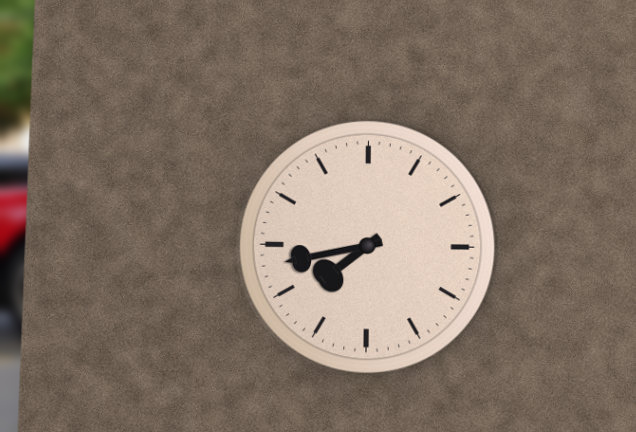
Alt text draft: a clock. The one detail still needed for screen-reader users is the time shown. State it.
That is 7:43
